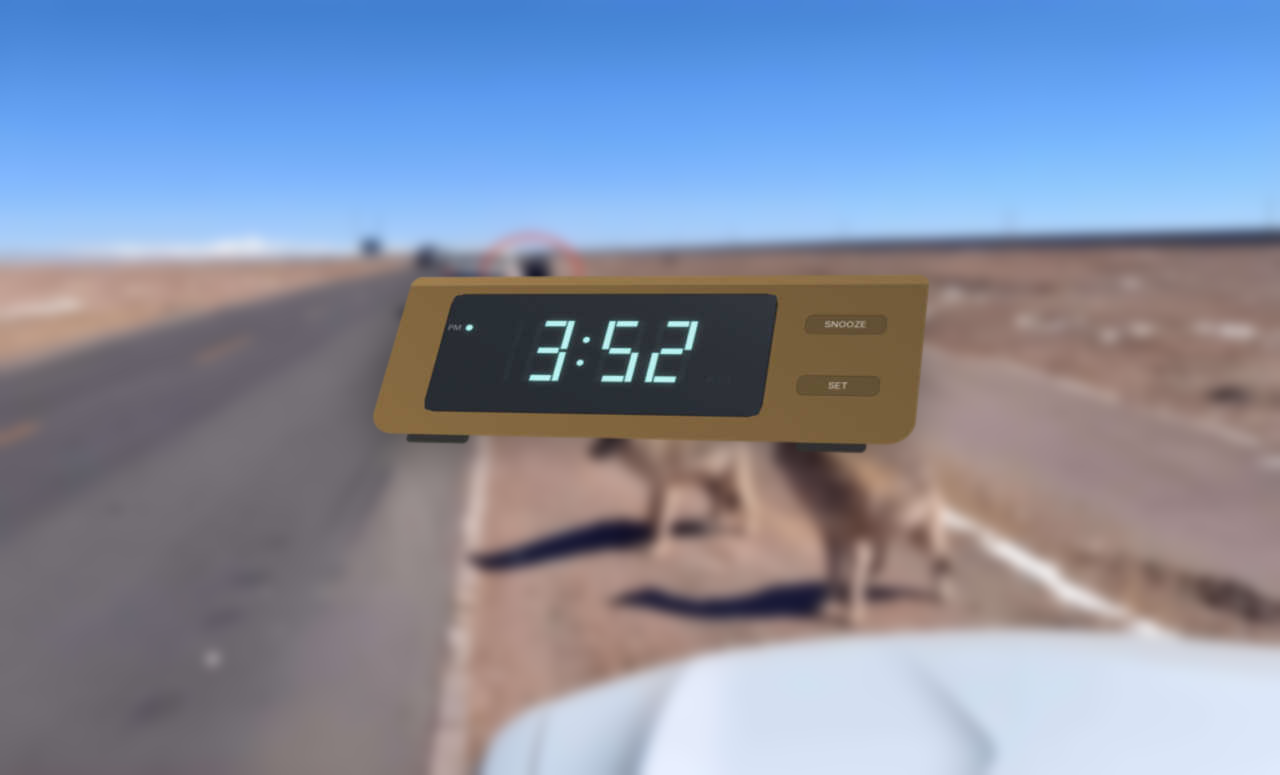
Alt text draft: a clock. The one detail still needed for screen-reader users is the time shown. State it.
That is 3:52
